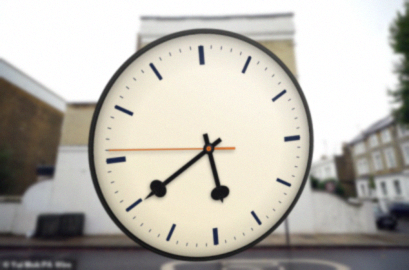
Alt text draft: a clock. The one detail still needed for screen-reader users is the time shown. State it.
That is 5:39:46
